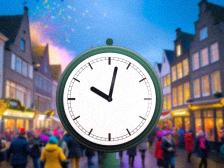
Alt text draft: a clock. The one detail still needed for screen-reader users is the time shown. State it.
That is 10:02
